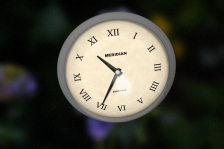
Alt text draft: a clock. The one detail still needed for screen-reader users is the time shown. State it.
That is 10:35
